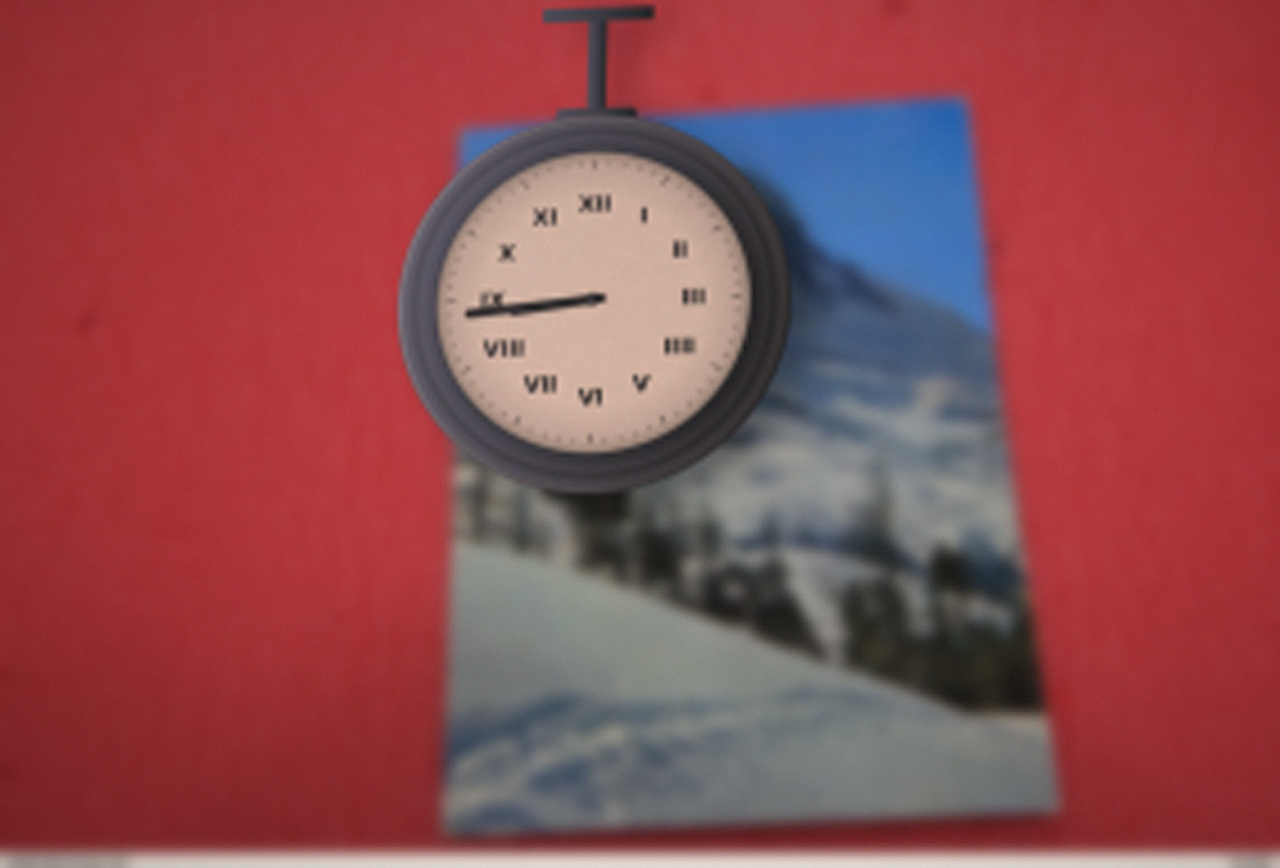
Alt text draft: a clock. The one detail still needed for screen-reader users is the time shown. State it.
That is 8:44
